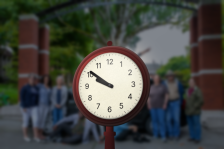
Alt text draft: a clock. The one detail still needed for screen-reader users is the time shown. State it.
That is 9:51
